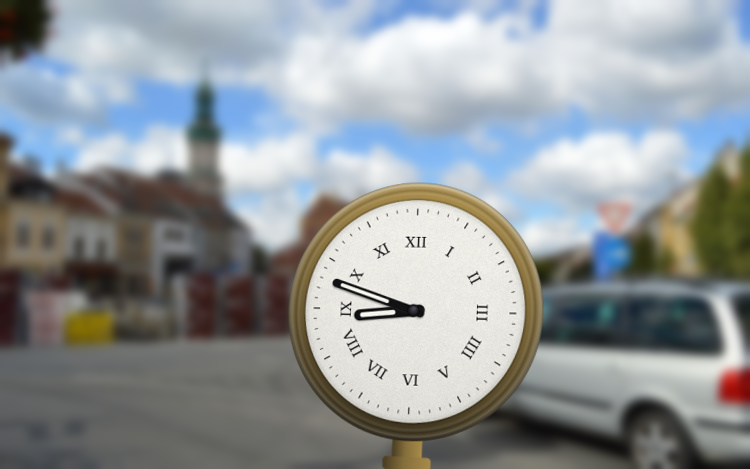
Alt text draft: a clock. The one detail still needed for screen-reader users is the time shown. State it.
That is 8:48
